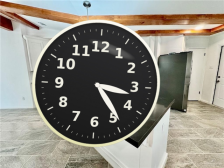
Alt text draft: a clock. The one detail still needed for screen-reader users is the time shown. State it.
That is 3:24
